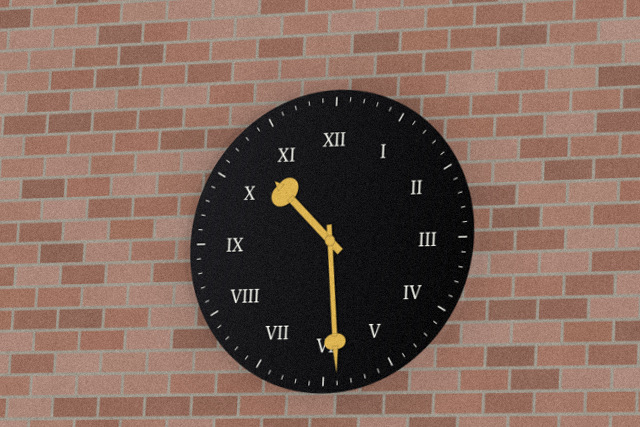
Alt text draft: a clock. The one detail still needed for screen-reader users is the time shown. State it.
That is 10:29
